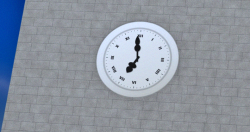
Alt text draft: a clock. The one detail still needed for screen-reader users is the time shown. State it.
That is 6:59
